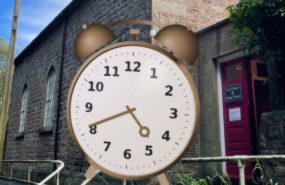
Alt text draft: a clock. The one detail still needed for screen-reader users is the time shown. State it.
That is 4:41
